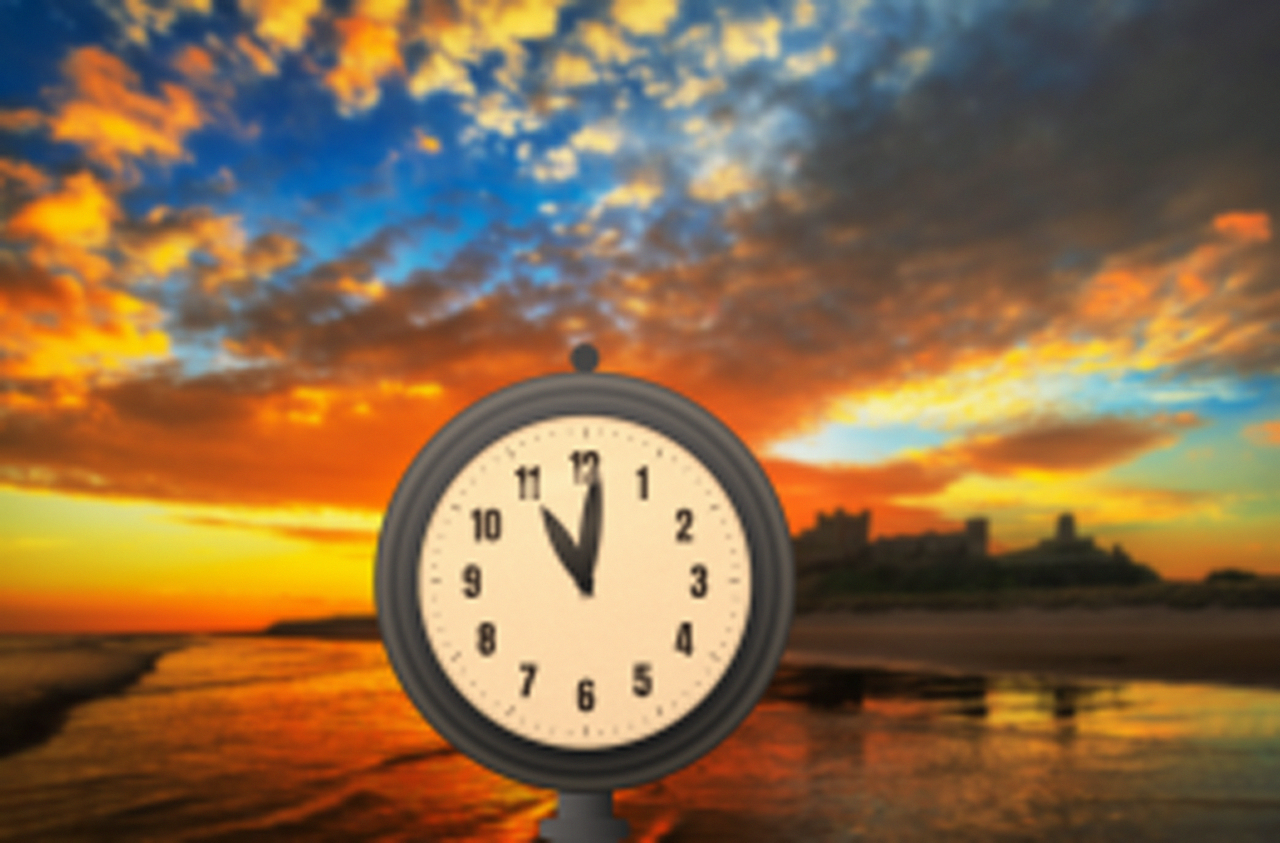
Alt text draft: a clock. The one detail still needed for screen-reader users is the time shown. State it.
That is 11:01
